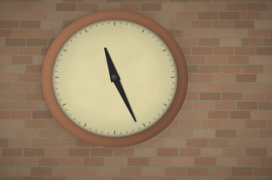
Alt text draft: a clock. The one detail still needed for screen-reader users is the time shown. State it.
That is 11:26
